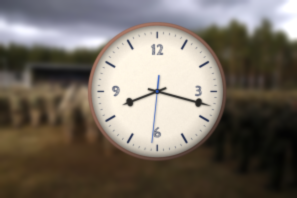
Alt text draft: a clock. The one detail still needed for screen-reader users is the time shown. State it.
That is 8:17:31
